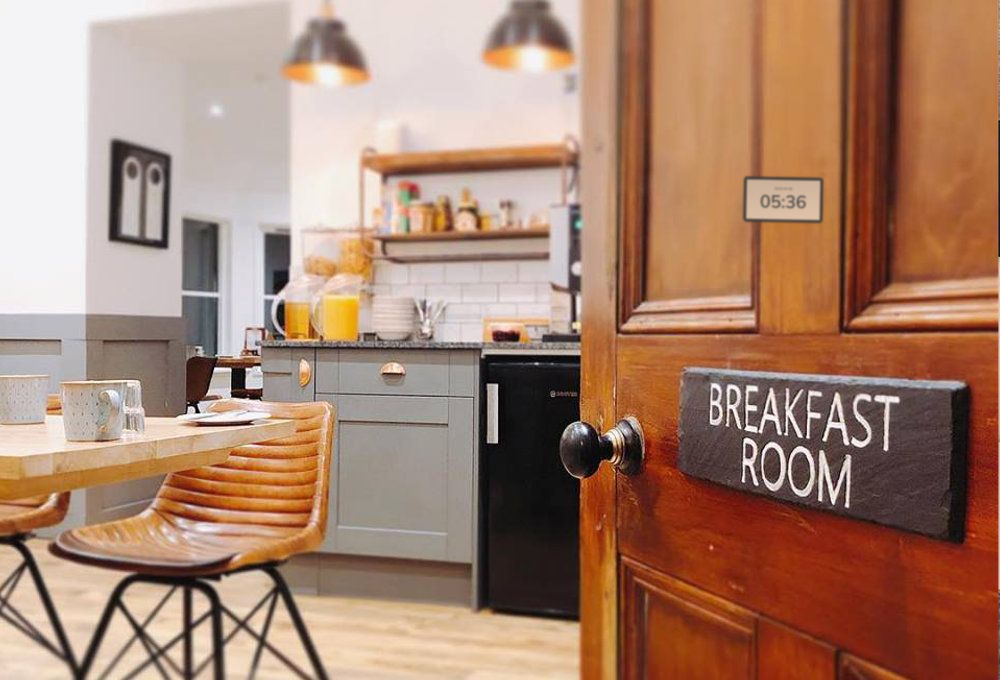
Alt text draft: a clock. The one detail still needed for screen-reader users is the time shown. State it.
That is 5:36
